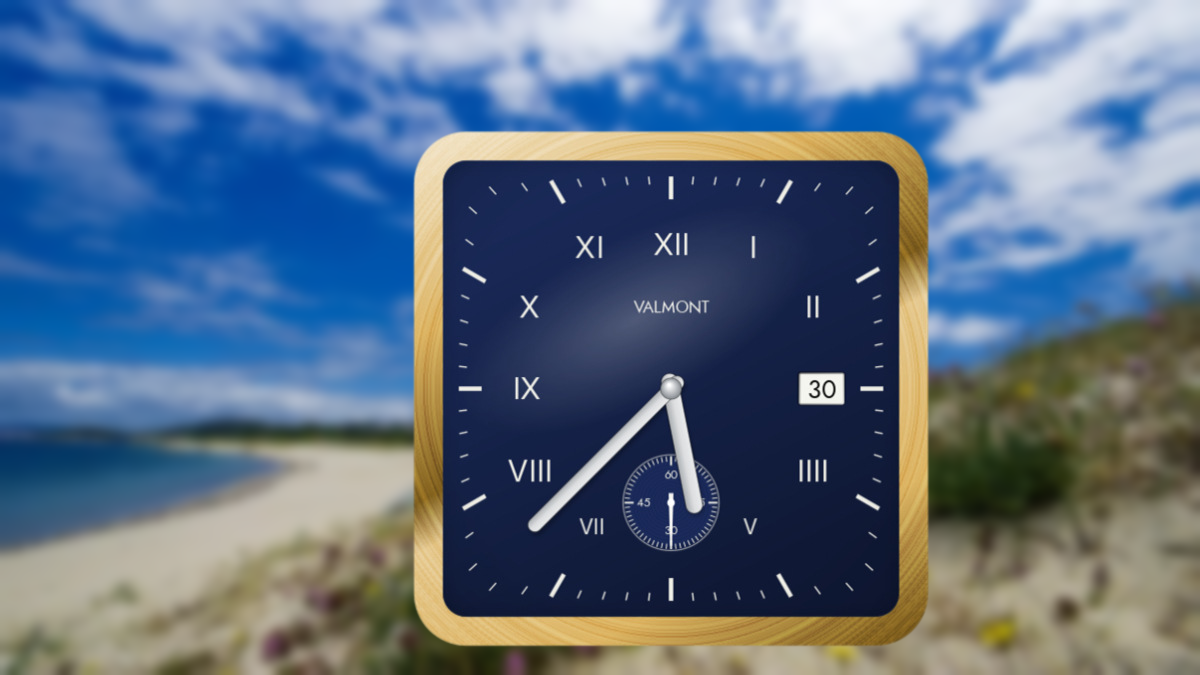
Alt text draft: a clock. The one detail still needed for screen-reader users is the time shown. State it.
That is 5:37:30
